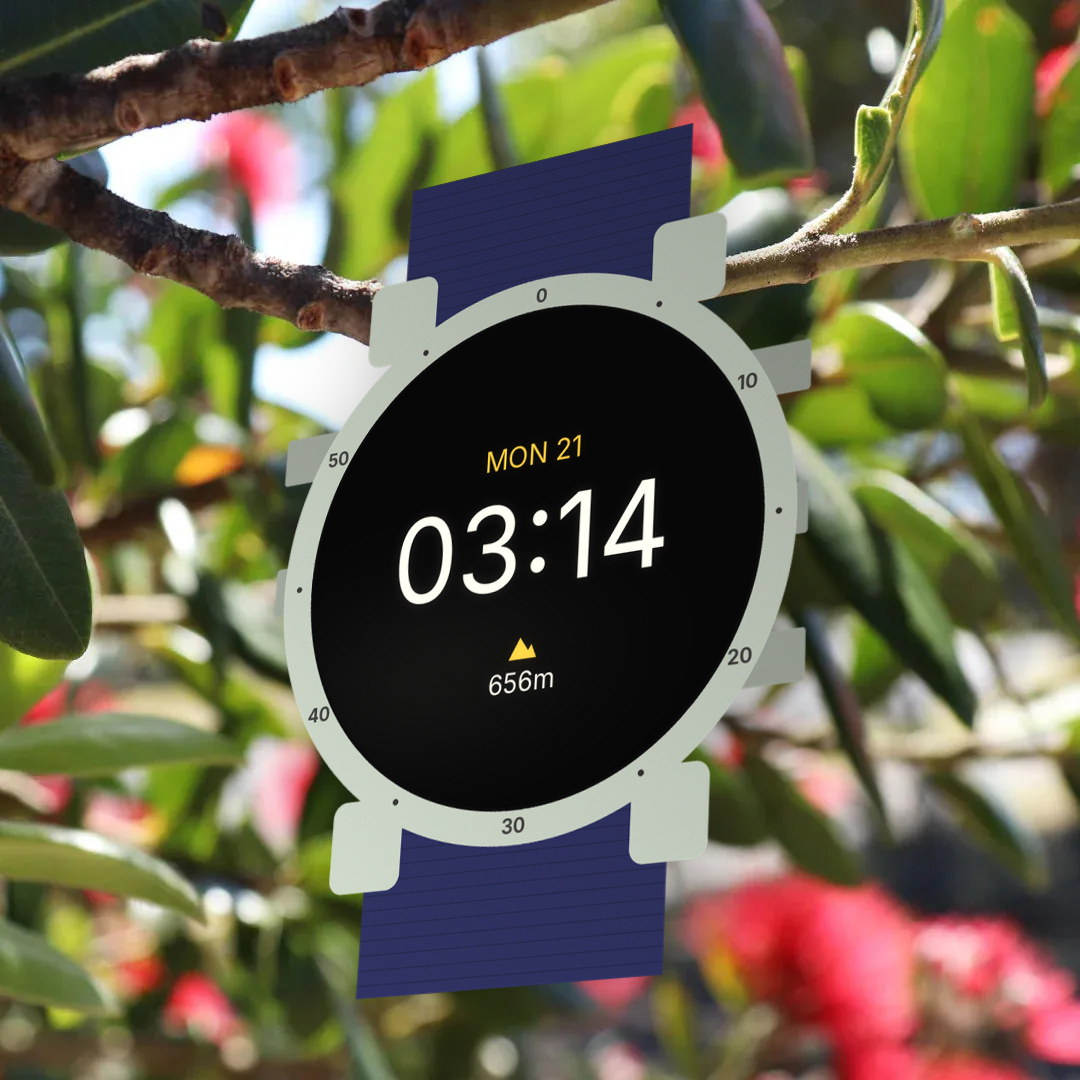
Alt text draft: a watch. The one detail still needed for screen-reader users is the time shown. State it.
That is 3:14
